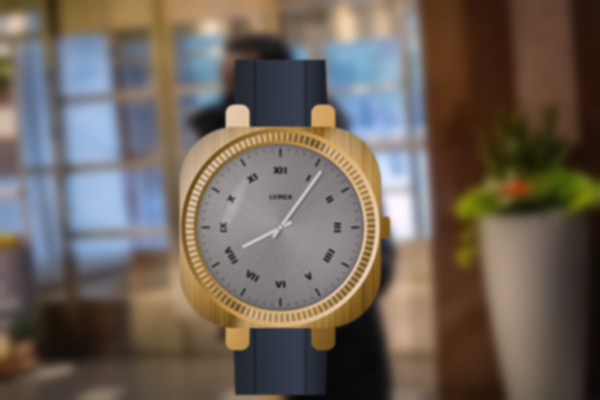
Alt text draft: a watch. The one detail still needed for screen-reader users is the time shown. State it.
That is 8:06
